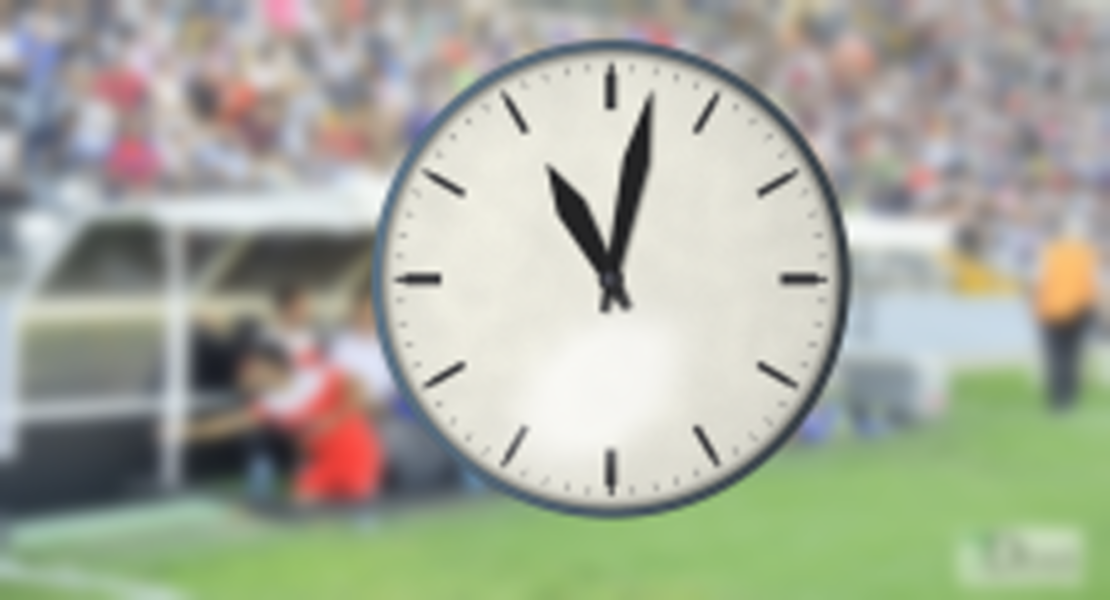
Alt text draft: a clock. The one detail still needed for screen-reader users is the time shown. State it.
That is 11:02
